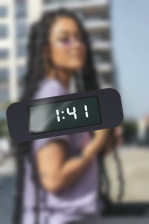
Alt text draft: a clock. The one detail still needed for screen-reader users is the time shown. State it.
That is 1:41
